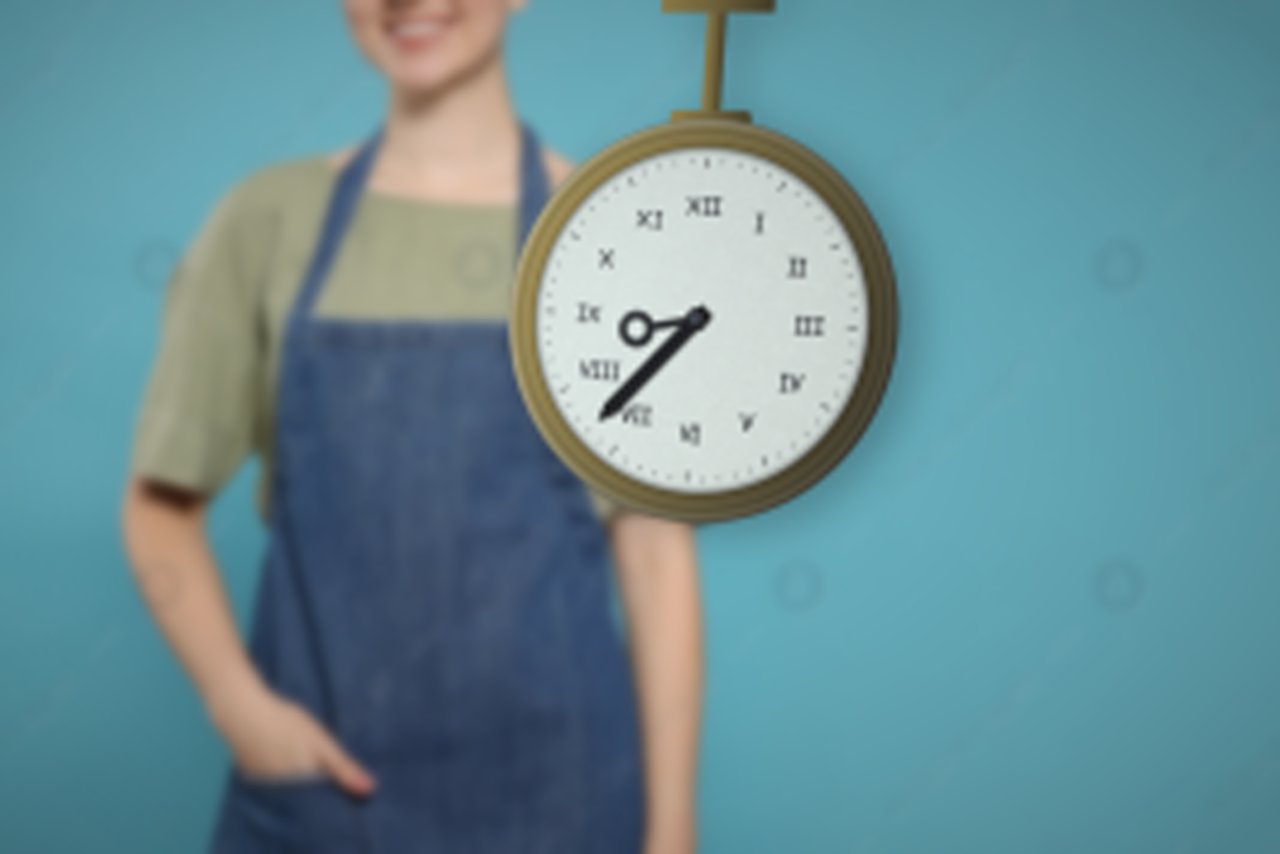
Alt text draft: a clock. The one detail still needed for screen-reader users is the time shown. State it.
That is 8:37
